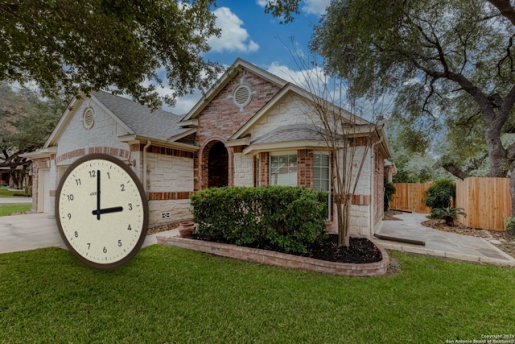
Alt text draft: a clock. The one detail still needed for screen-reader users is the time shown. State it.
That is 3:02
